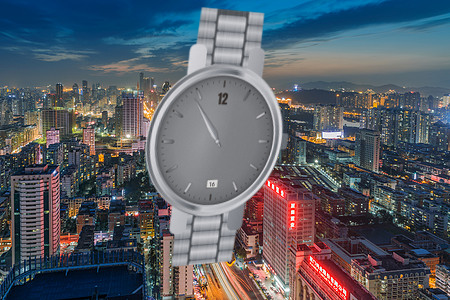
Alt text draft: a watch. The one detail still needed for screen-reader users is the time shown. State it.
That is 10:54
